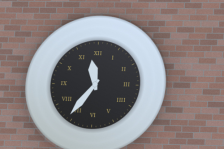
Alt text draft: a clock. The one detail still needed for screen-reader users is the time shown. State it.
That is 11:36
